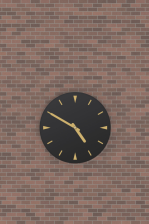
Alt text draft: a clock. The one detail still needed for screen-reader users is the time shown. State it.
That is 4:50
